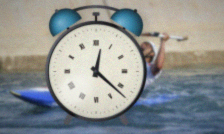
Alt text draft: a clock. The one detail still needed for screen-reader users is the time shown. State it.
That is 12:22
